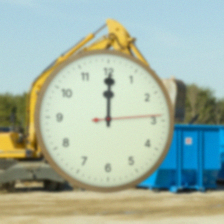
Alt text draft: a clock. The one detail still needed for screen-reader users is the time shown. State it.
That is 12:00:14
